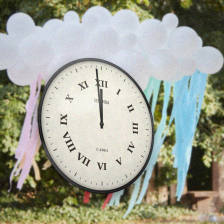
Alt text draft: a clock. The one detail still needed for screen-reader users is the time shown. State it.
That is 11:59
